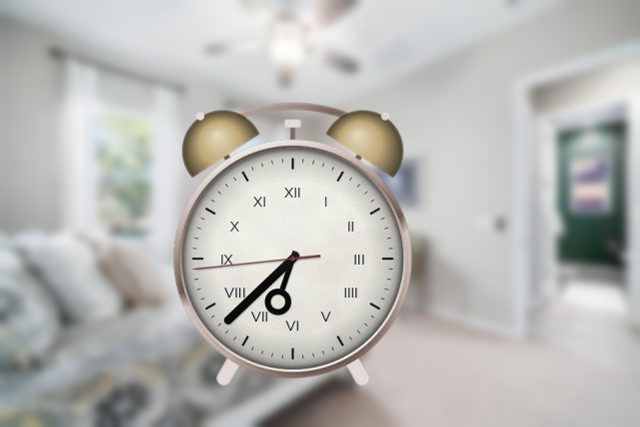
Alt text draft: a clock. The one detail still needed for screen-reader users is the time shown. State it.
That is 6:37:44
